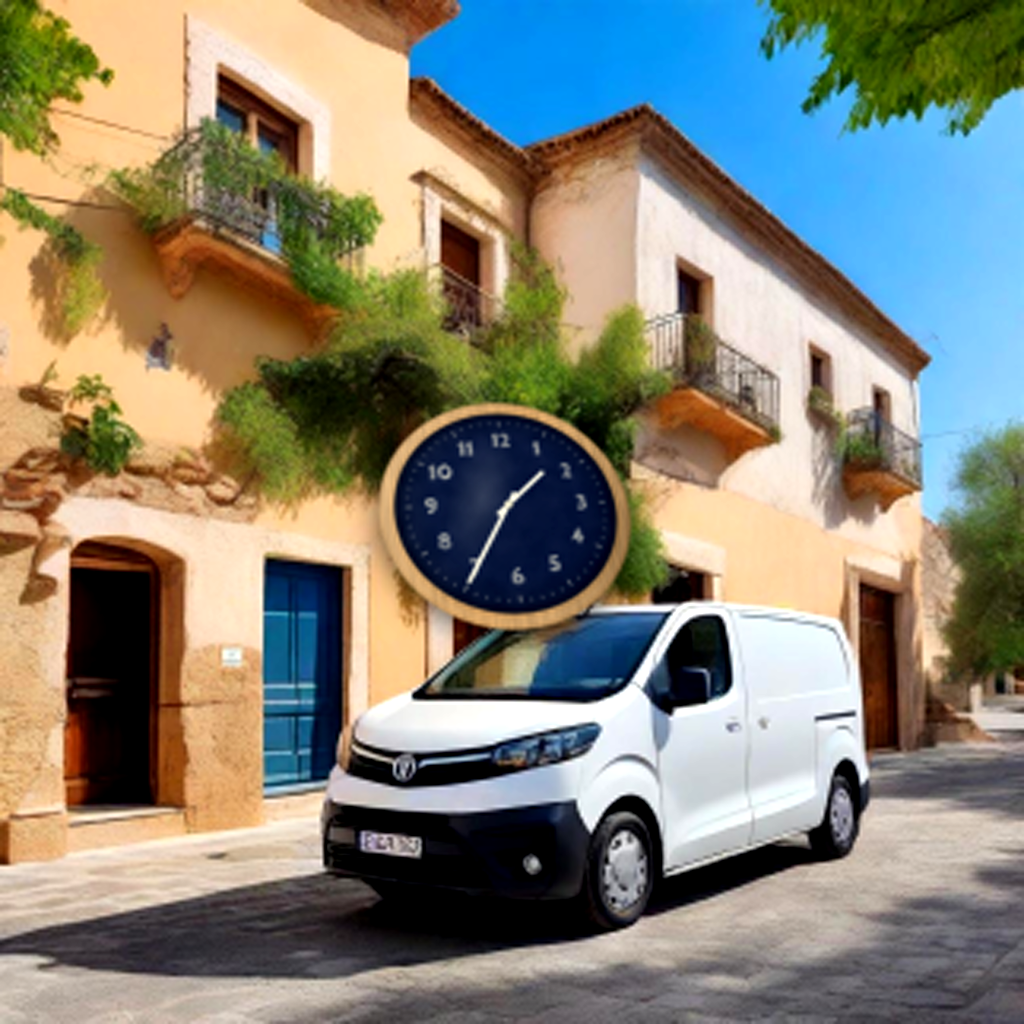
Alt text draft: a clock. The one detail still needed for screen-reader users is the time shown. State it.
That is 1:35
